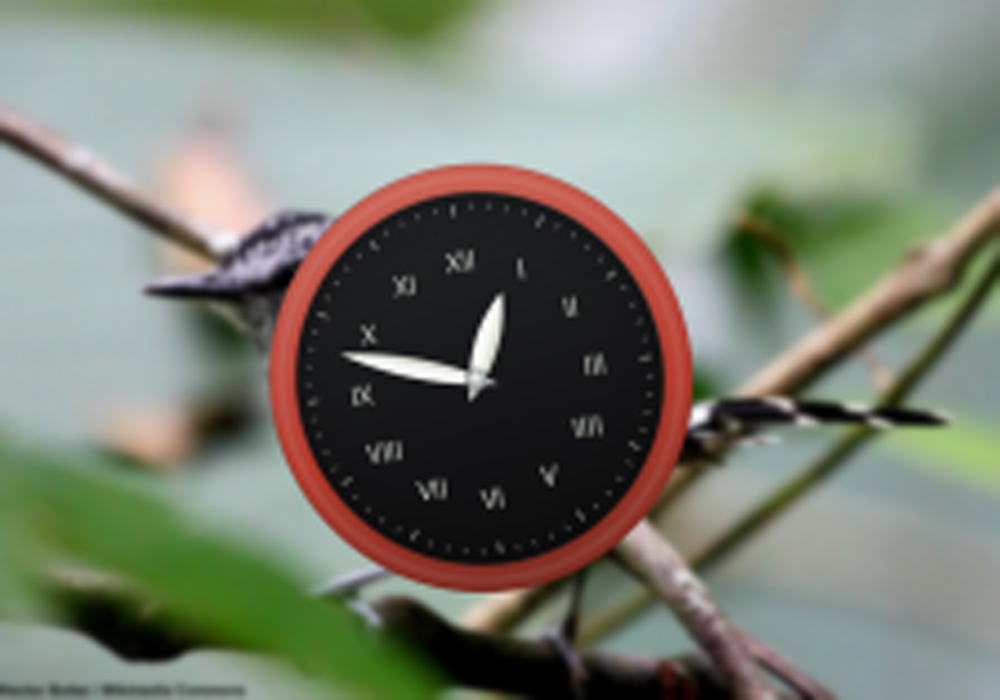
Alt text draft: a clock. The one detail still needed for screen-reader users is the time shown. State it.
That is 12:48
